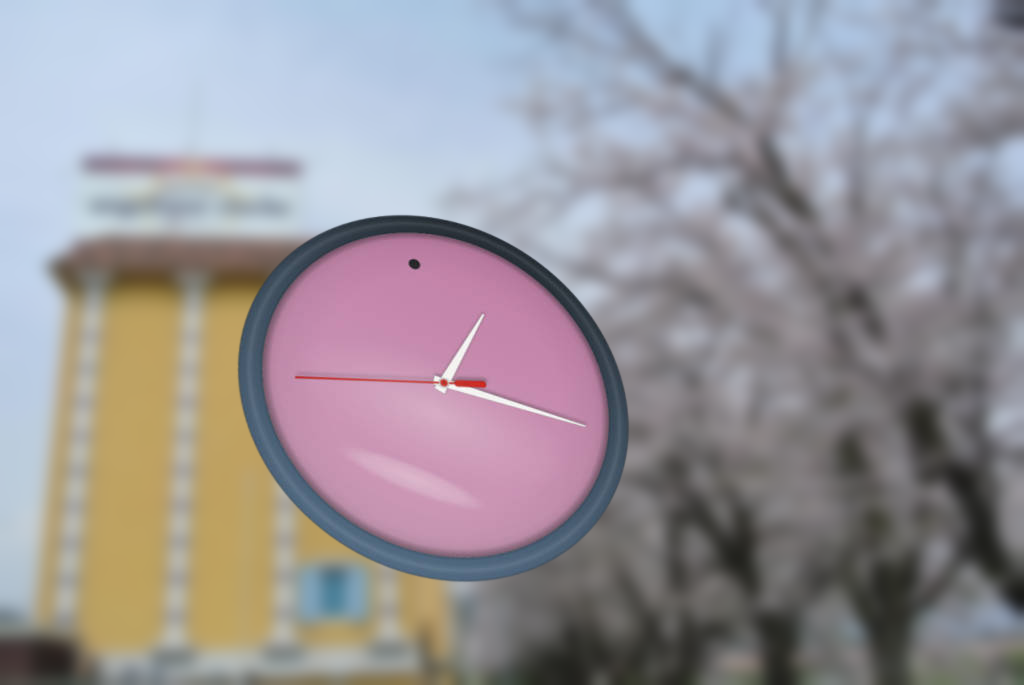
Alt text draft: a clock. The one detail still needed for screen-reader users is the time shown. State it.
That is 1:18:46
